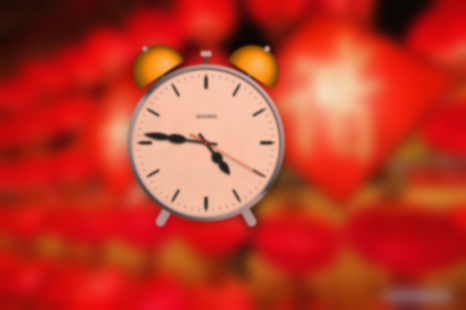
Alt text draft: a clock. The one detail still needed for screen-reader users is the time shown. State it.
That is 4:46:20
